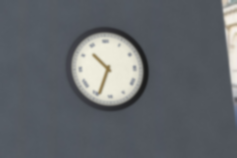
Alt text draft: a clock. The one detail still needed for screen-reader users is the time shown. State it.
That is 10:34
